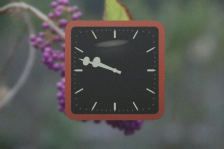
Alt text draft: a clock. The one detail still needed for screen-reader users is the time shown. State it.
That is 9:48
